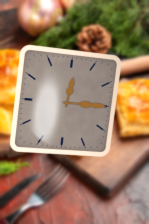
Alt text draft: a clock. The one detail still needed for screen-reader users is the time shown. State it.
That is 12:15
